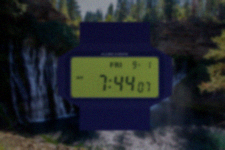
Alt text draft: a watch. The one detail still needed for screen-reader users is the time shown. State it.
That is 7:44:07
